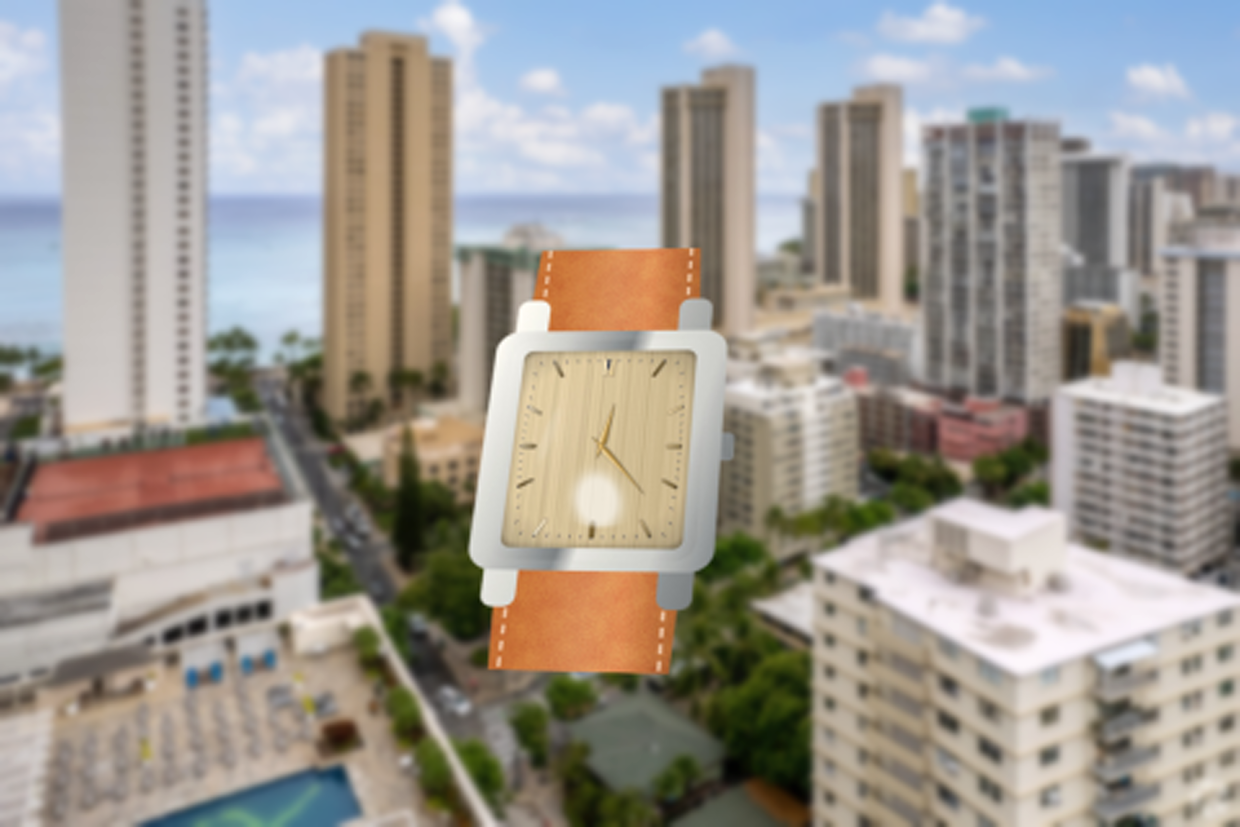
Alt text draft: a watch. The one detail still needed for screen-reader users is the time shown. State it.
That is 12:23
